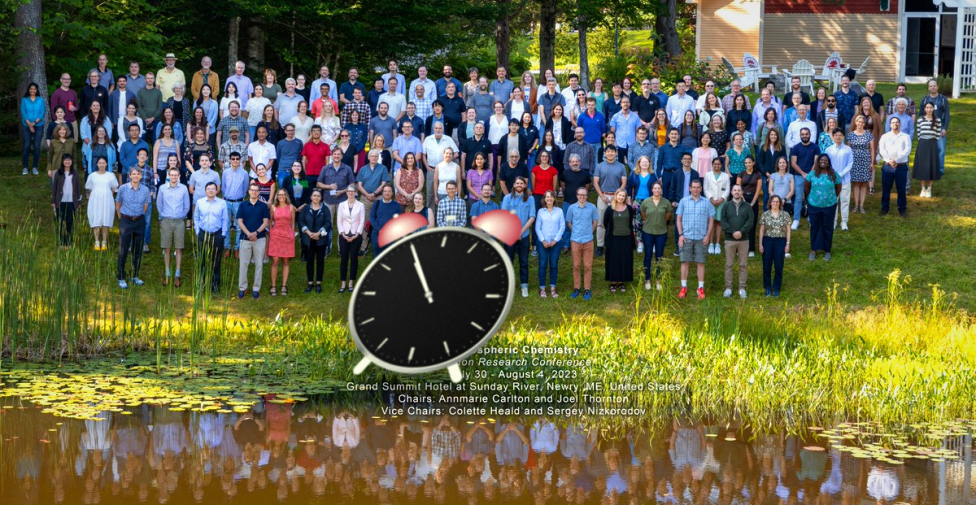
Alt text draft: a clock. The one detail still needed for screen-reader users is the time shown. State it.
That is 10:55
